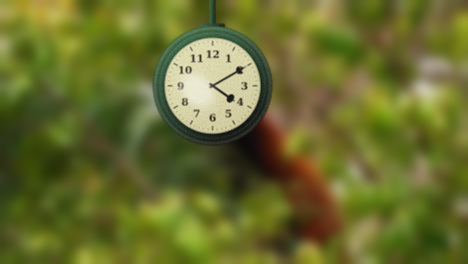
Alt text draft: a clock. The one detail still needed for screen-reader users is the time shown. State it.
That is 4:10
